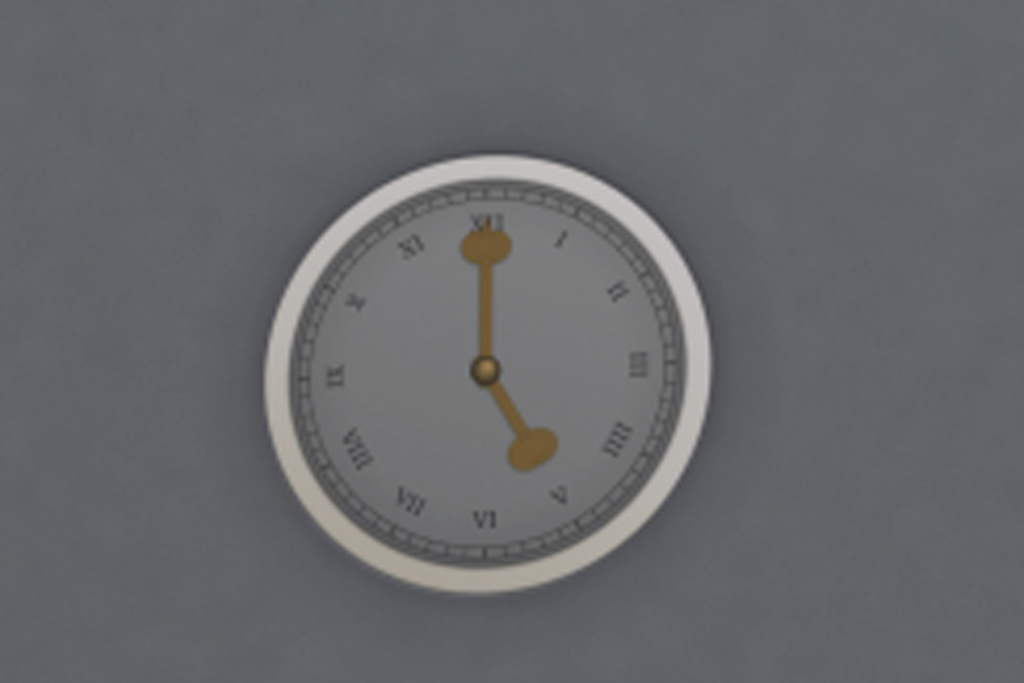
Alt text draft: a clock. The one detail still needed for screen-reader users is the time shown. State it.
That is 5:00
